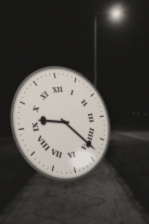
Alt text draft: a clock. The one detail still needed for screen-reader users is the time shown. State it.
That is 9:23
